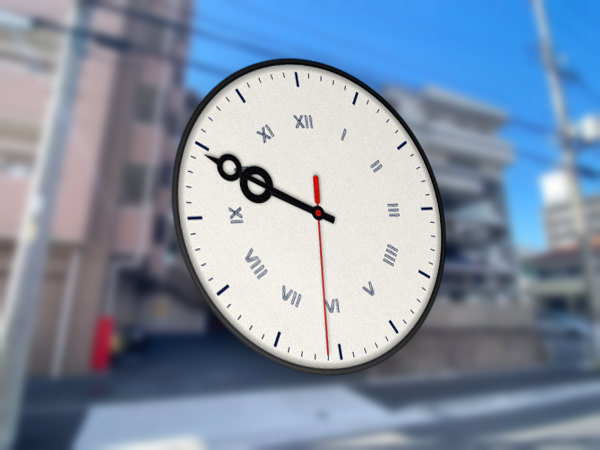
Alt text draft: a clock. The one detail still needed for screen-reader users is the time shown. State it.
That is 9:49:31
